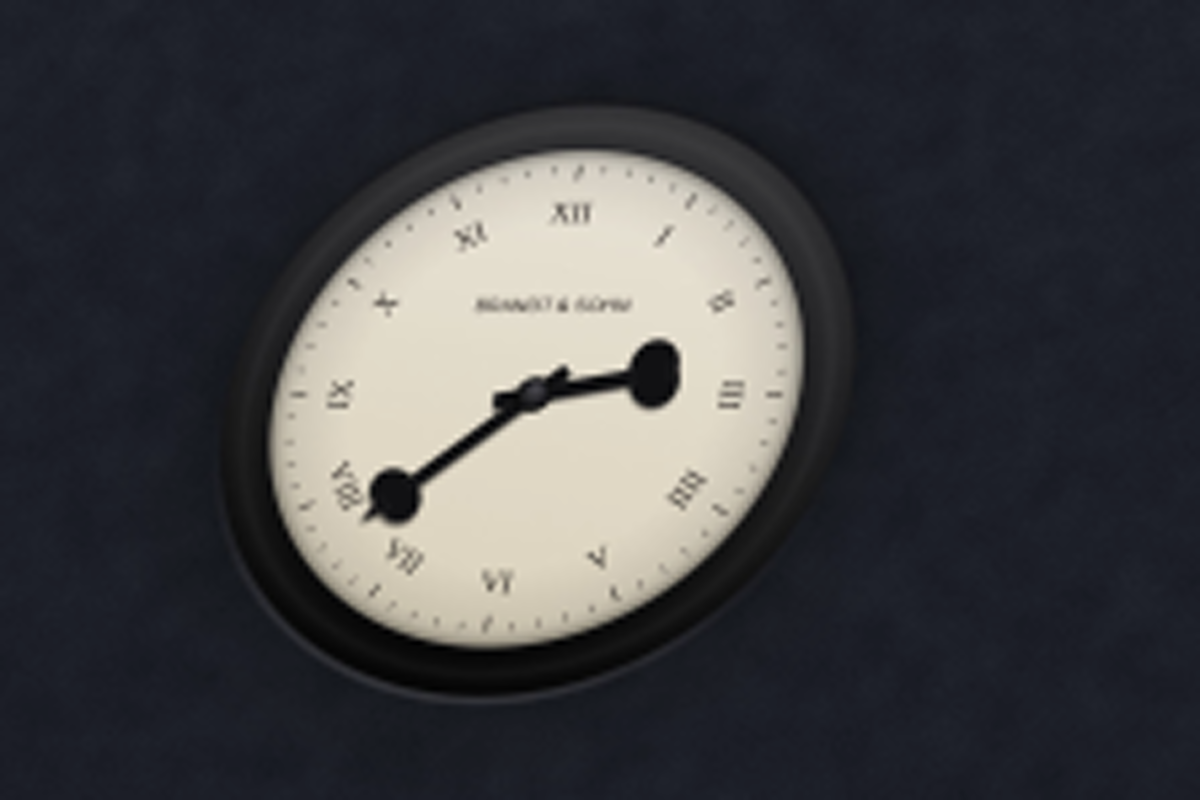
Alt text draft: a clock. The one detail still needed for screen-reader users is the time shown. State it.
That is 2:38
